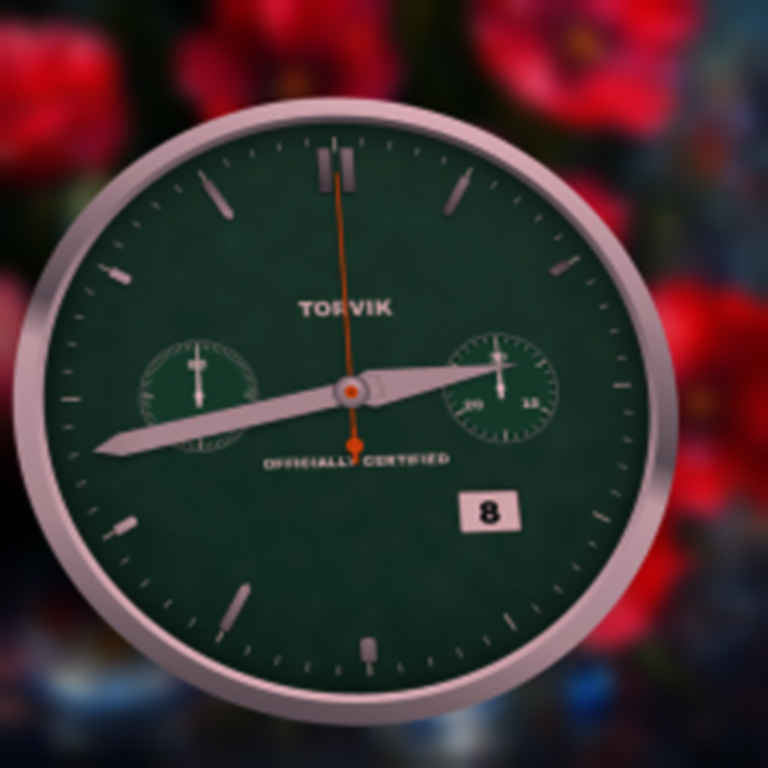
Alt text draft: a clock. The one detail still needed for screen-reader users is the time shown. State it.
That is 2:43
